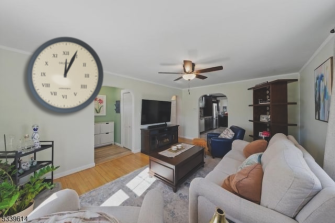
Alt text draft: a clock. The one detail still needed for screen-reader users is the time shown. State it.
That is 12:04
